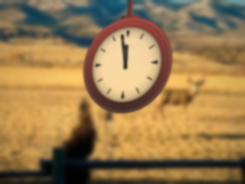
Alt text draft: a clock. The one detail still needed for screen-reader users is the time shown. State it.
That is 11:58
